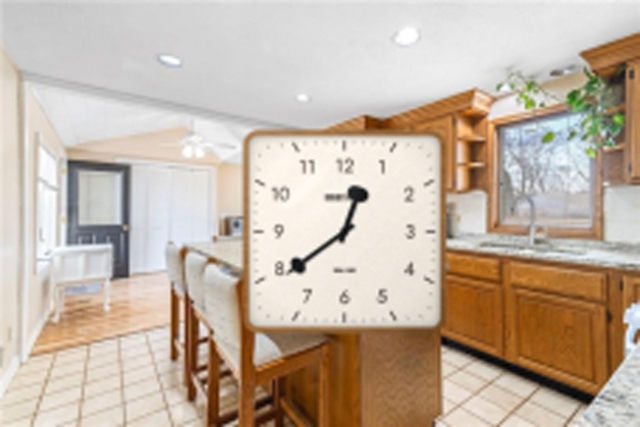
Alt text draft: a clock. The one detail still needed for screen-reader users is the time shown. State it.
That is 12:39
